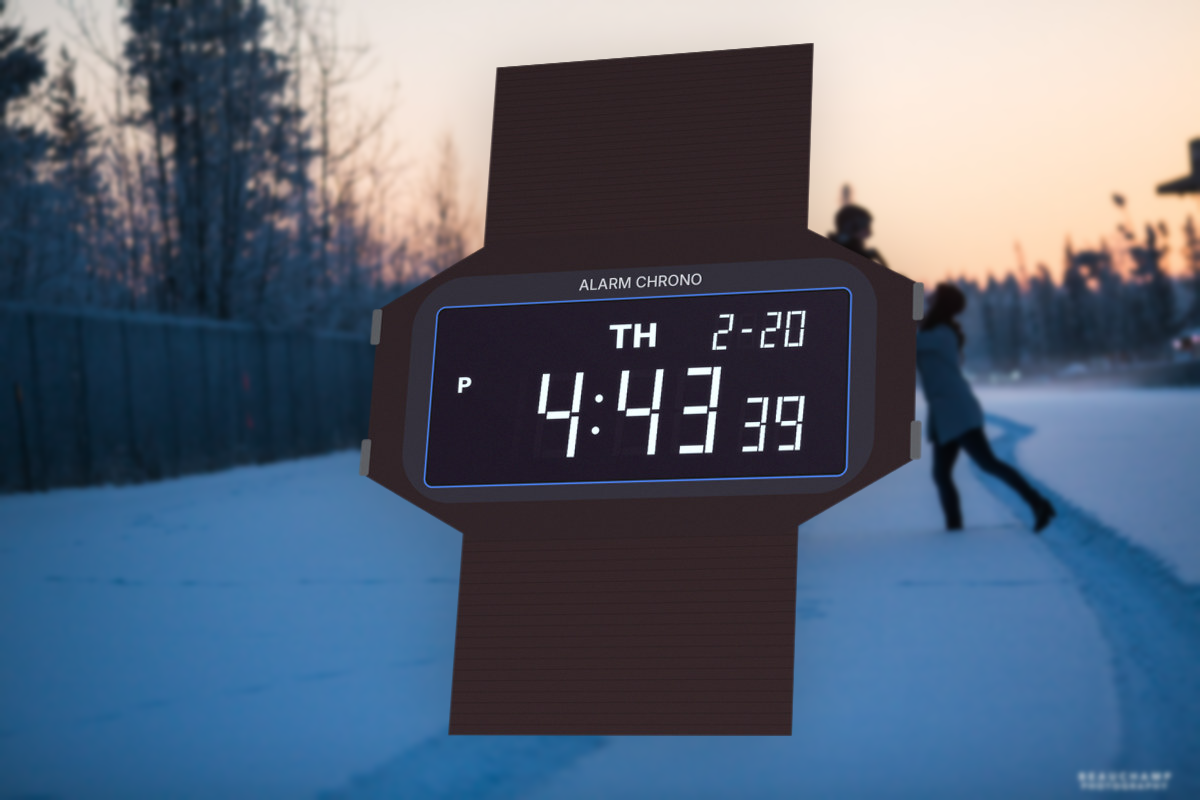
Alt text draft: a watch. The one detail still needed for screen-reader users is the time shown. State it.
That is 4:43:39
